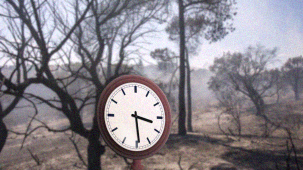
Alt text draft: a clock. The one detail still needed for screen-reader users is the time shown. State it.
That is 3:29
